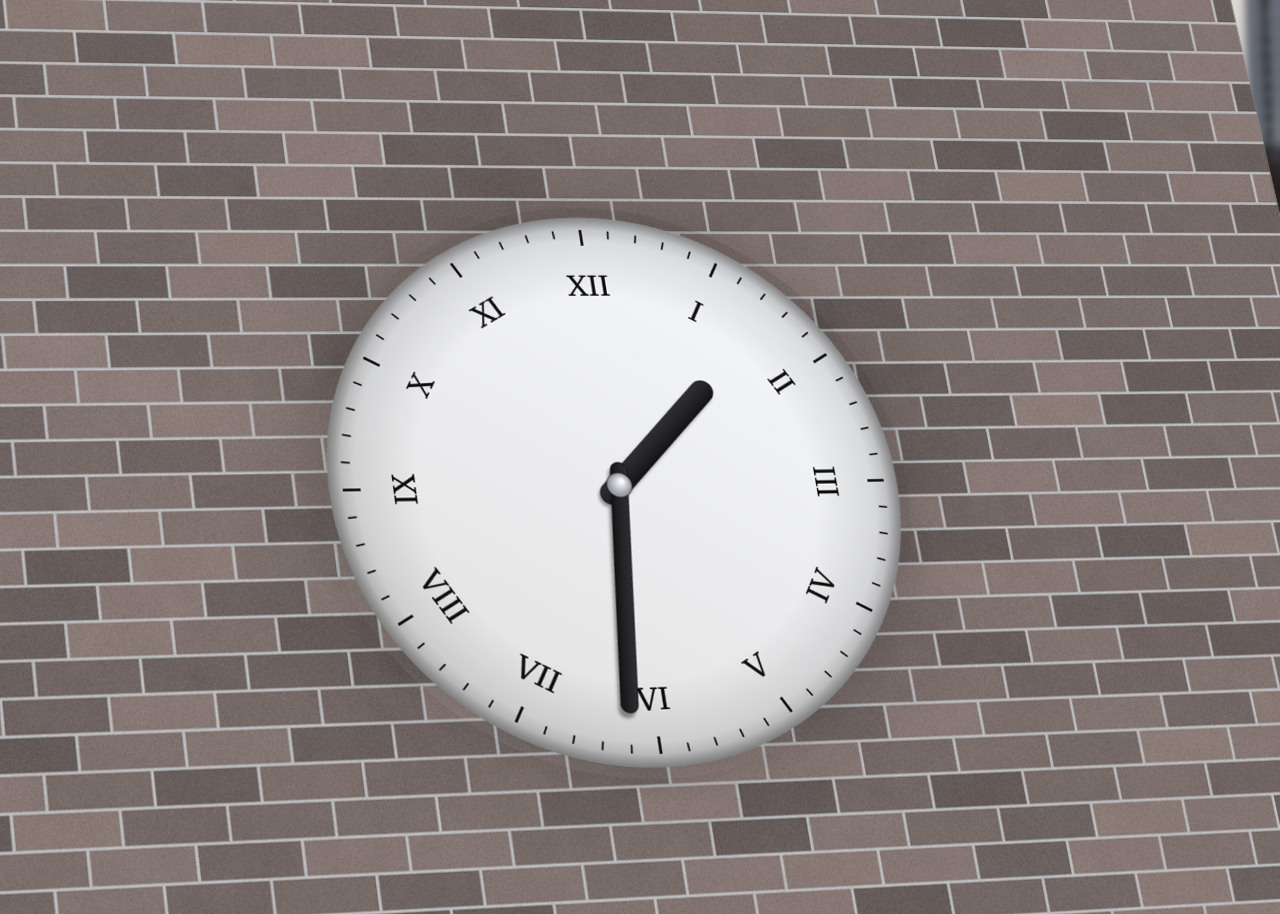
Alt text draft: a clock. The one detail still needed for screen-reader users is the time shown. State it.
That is 1:31
